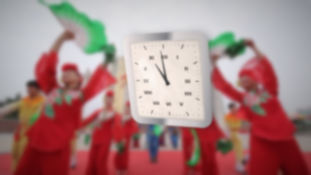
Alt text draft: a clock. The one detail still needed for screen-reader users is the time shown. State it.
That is 10:59
